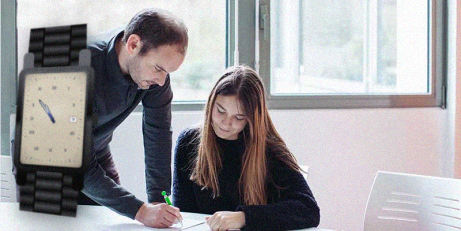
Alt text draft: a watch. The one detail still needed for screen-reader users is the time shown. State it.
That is 10:53
